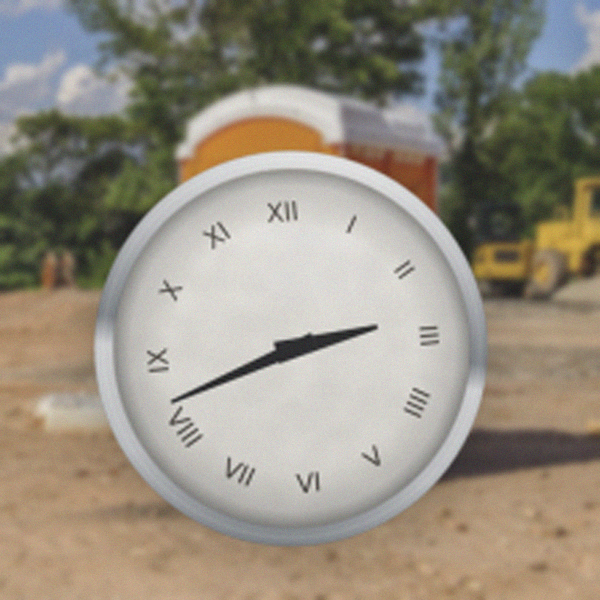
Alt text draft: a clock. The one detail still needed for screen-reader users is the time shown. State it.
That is 2:42
